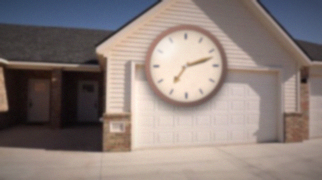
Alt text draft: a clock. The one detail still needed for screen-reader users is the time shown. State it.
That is 7:12
